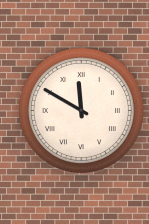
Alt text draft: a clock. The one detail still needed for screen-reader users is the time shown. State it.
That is 11:50
